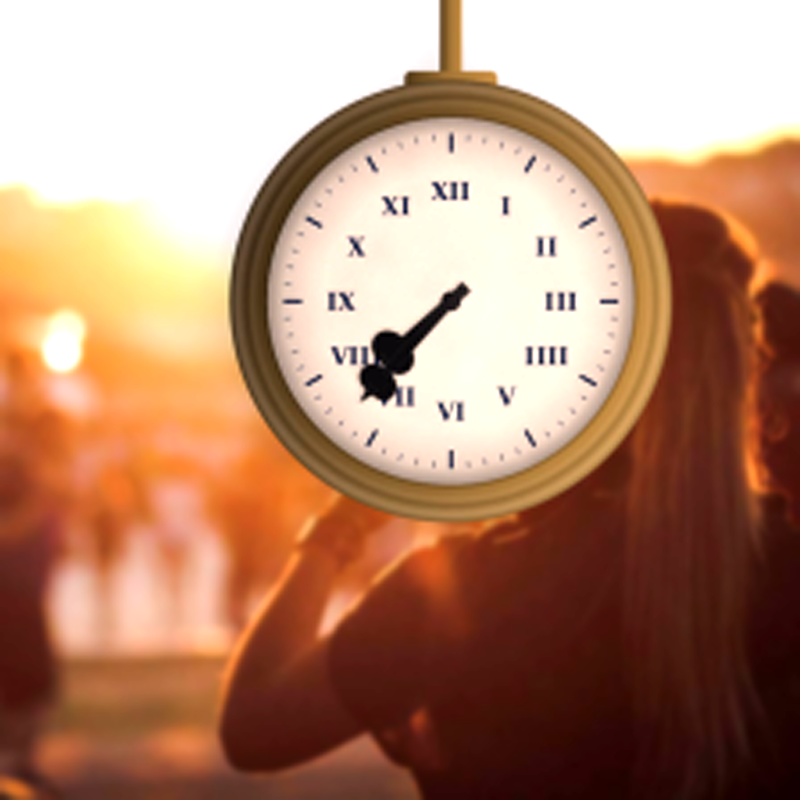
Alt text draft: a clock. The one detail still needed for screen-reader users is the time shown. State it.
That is 7:37
